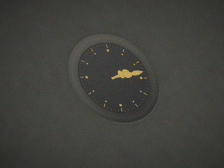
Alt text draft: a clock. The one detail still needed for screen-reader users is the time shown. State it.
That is 2:13
